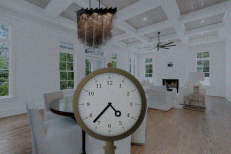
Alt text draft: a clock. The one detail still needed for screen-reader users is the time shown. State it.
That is 4:37
